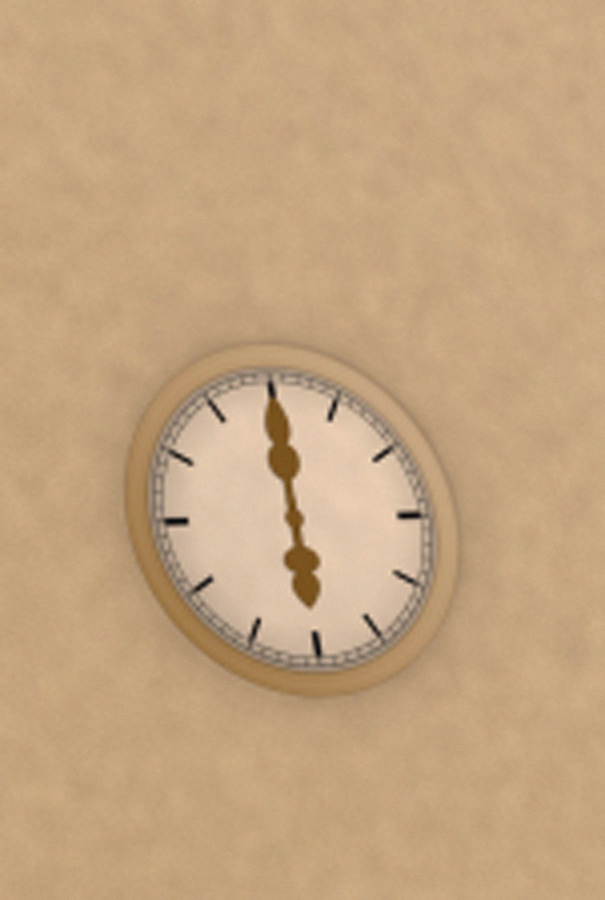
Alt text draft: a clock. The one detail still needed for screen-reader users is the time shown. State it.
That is 6:00
